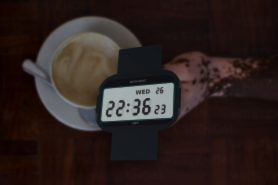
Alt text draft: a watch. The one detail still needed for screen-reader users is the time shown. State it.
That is 22:36:23
